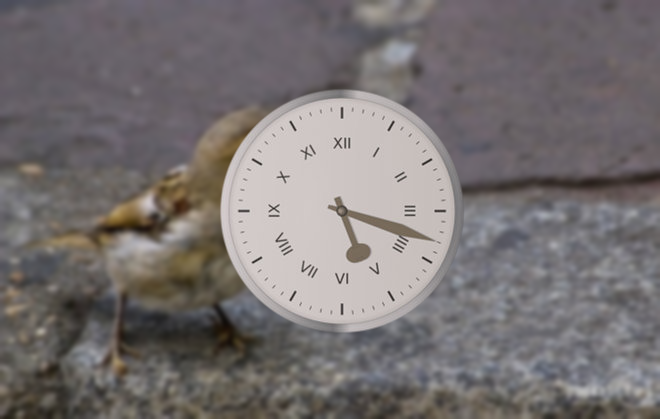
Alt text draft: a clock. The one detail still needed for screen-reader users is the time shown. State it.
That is 5:18
